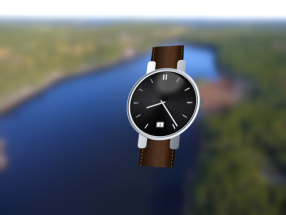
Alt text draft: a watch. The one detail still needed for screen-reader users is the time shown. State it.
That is 8:24
